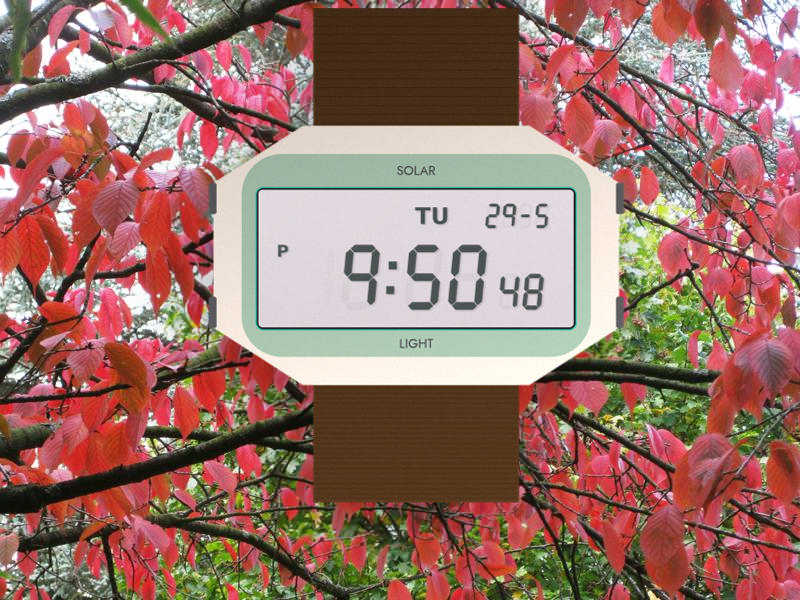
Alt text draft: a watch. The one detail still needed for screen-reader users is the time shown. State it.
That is 9:50:48
